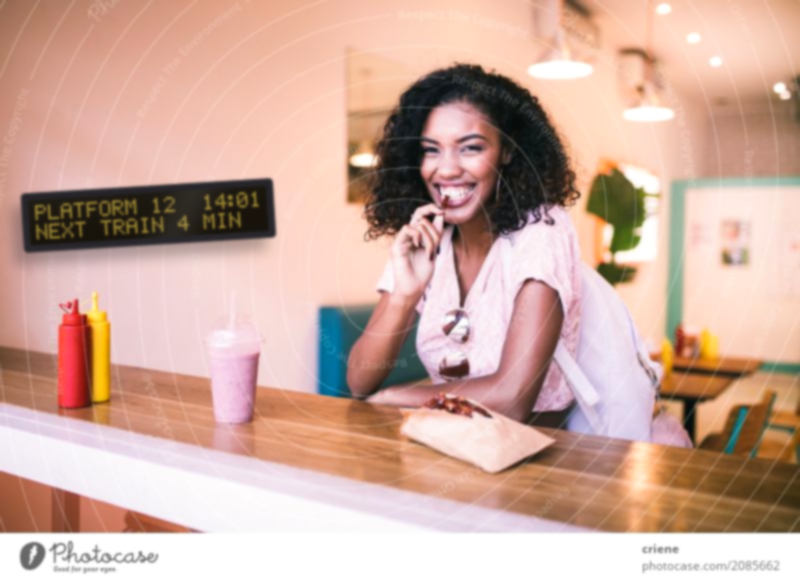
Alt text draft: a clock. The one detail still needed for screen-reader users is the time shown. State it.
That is 14:01
